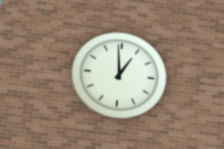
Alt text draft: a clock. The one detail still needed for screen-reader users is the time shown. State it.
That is 12:59
